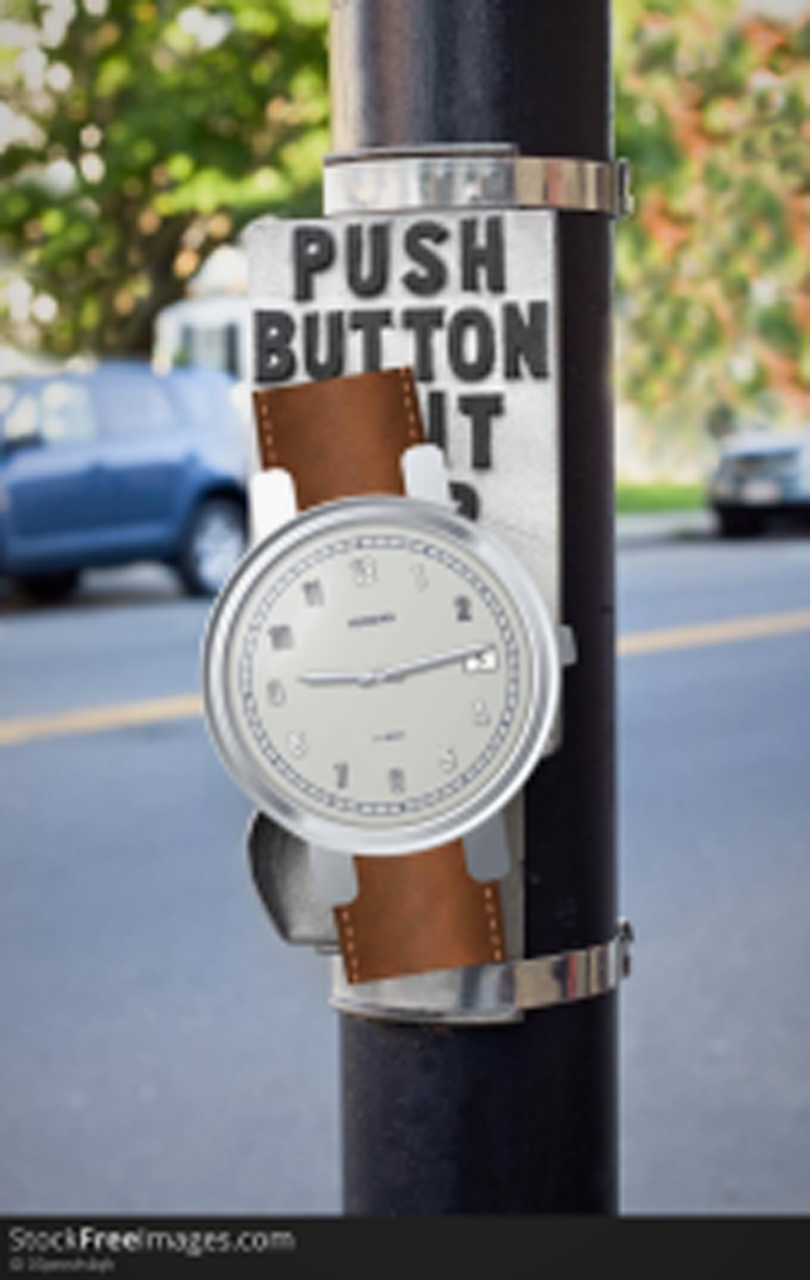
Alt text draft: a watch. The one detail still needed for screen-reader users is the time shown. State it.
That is 9:14
